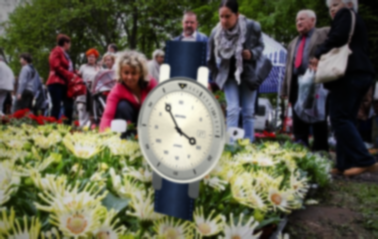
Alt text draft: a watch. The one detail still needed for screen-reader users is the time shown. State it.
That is 3:54
